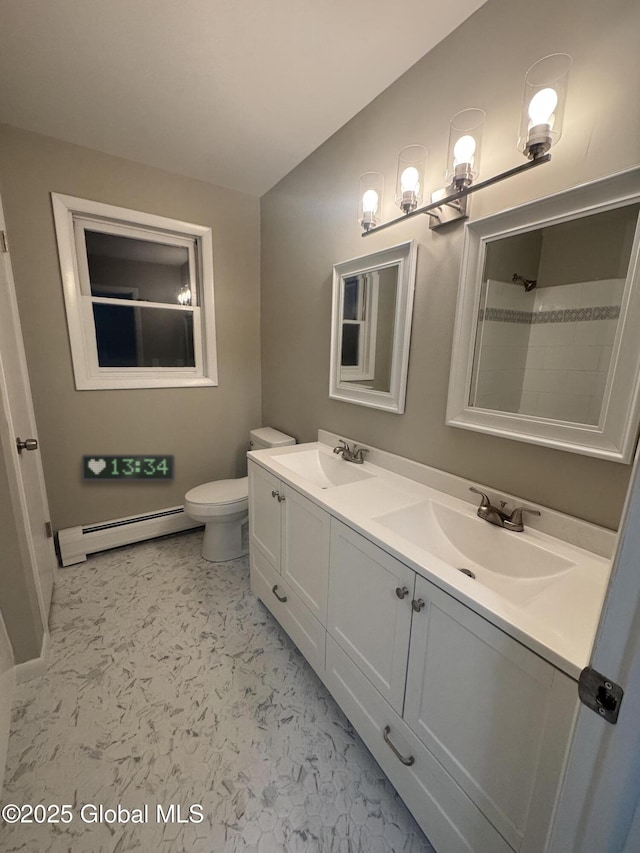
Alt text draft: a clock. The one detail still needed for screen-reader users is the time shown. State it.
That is 13:34
